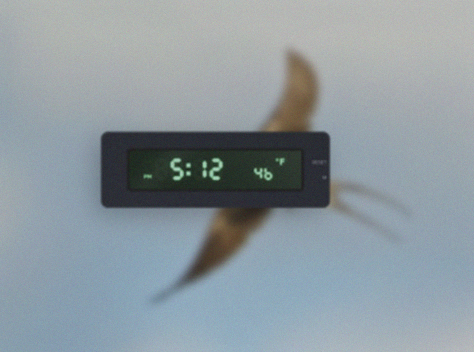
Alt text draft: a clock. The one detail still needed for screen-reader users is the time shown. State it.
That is 5:12
